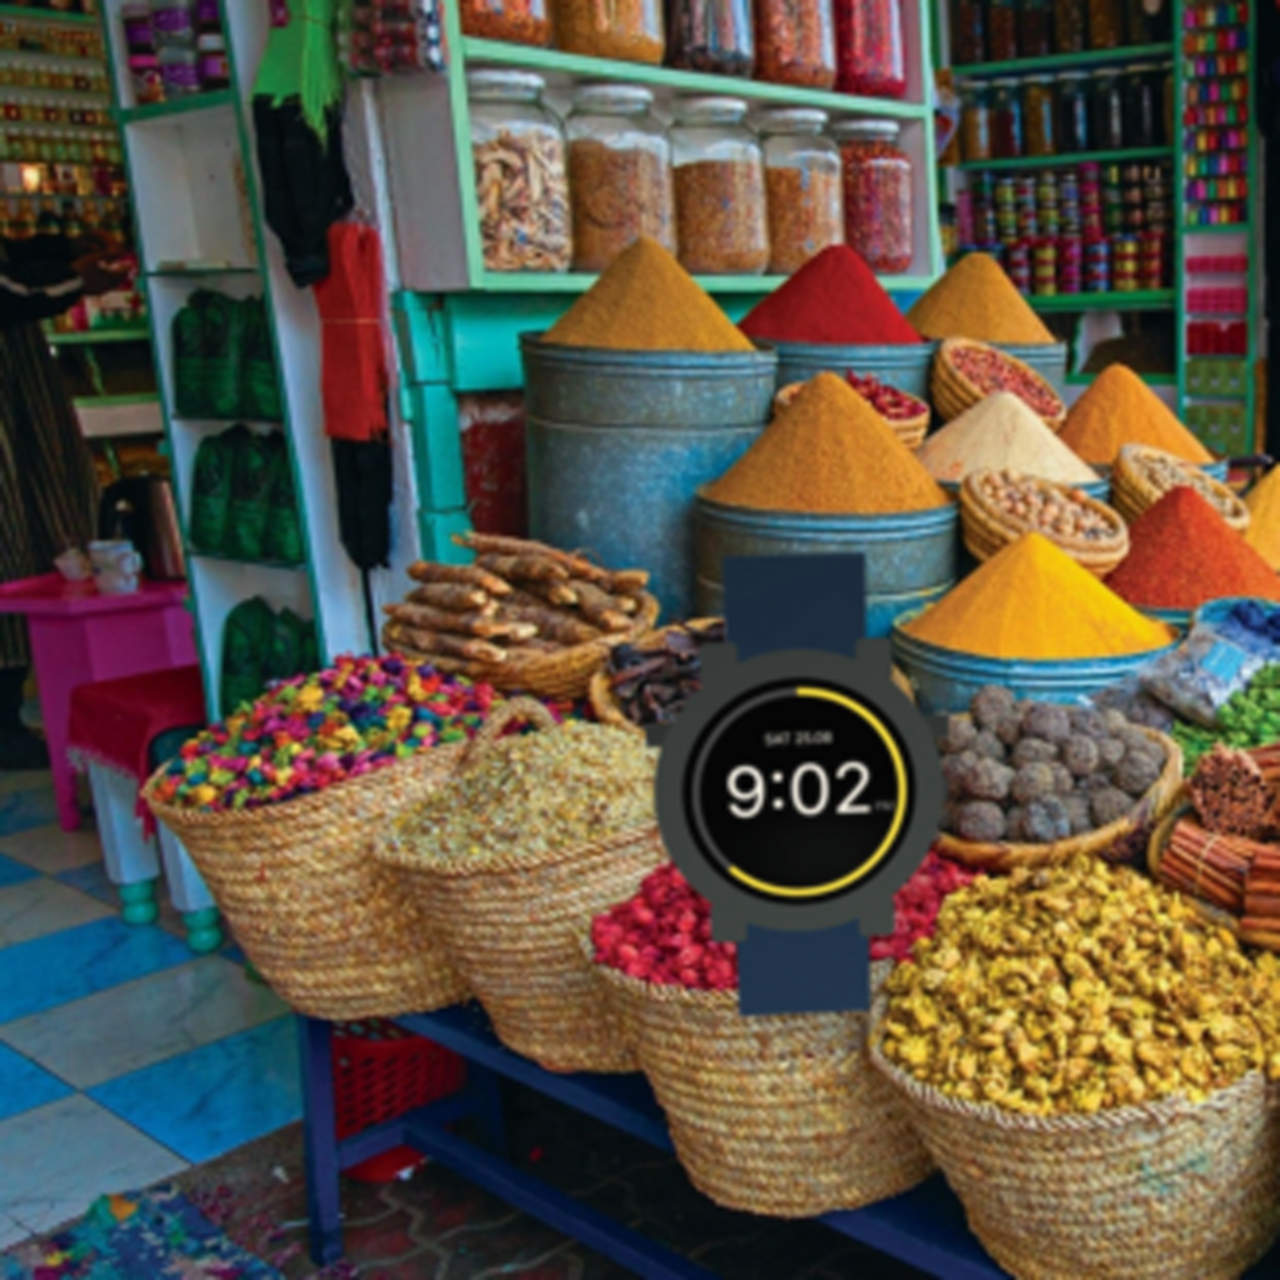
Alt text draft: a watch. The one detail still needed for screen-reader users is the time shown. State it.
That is 9:02
